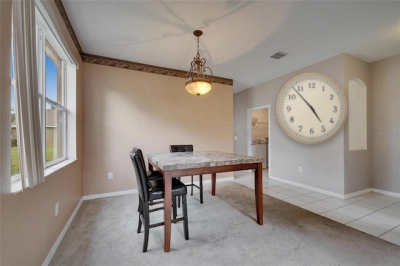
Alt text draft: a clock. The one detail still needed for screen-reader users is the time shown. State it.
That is 4:53
